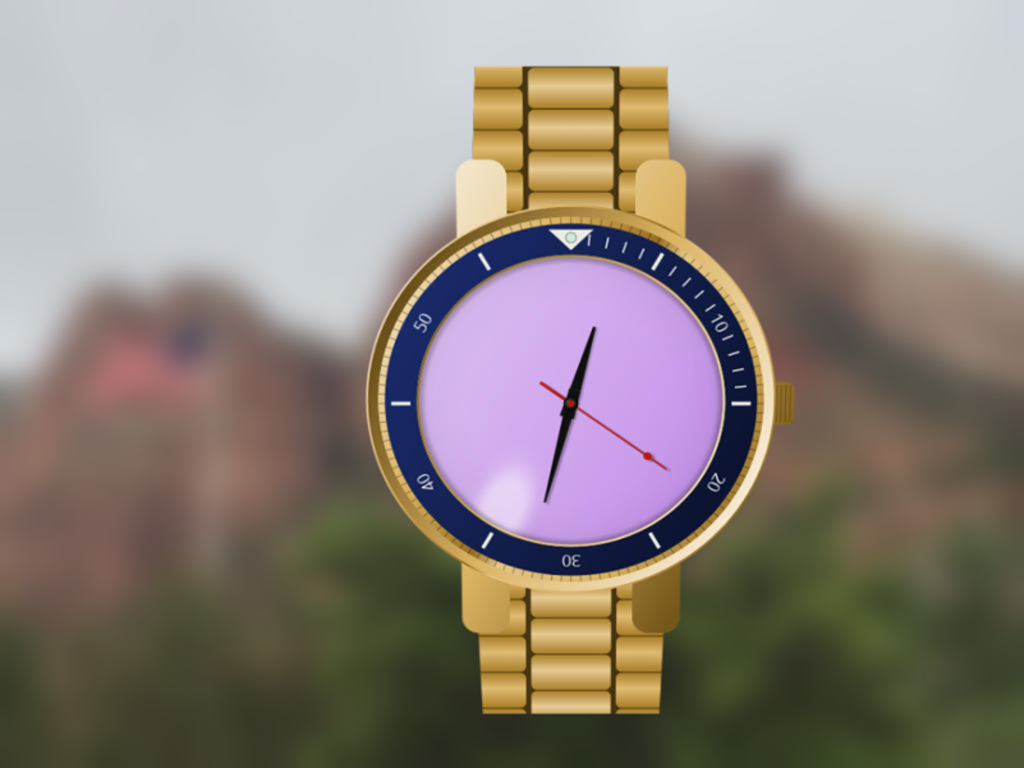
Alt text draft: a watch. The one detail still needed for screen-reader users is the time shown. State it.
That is 12:32:21
